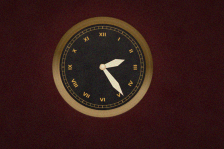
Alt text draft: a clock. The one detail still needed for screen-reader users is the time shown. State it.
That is 2:24
